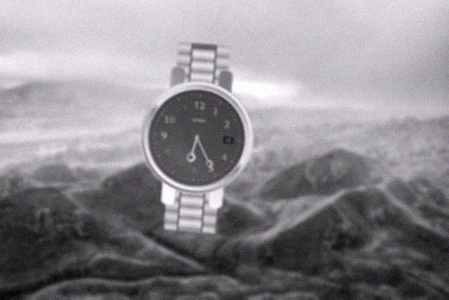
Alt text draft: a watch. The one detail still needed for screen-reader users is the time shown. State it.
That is 6:25
